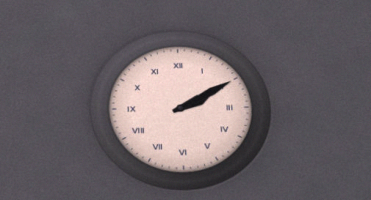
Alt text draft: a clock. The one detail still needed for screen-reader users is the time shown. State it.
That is 2:10
